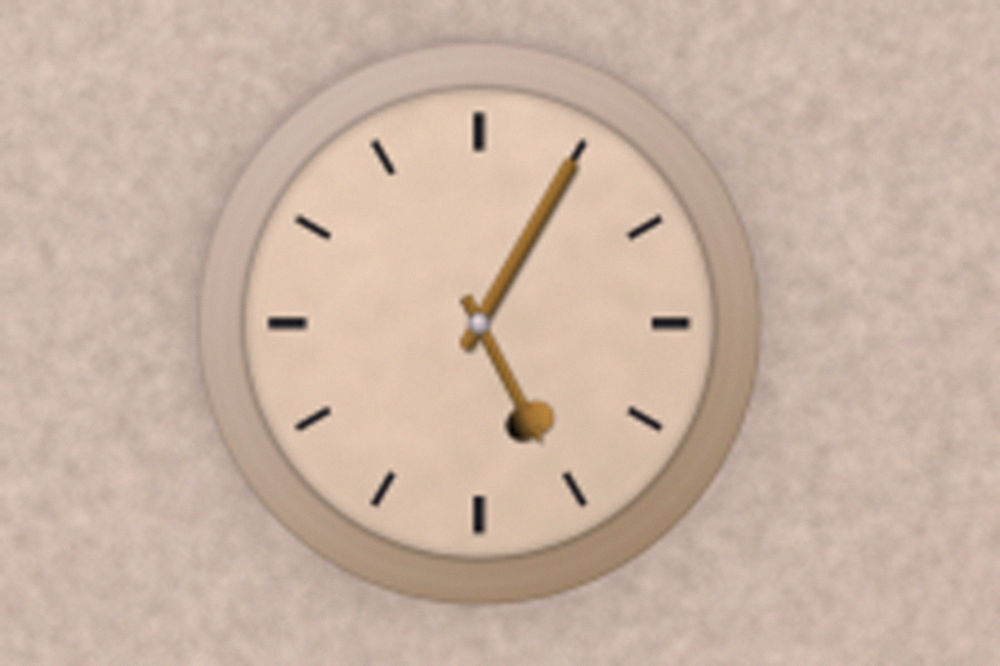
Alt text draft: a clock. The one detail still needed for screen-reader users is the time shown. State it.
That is 5:05
